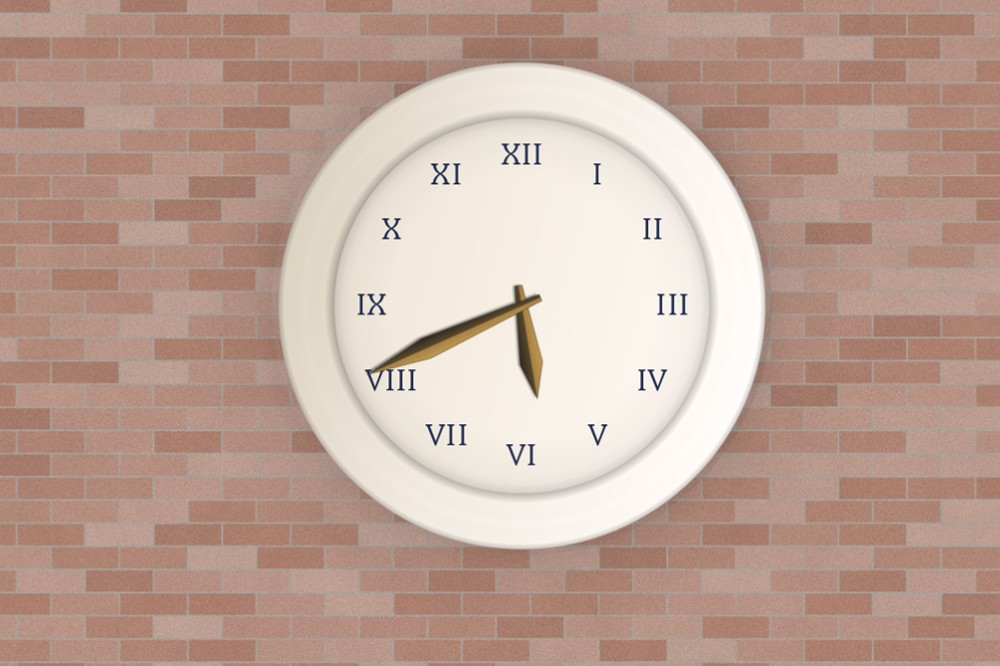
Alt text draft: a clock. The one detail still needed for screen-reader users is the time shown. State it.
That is 5:41
